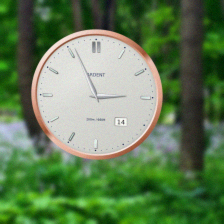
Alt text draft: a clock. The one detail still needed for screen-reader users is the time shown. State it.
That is 2:56
